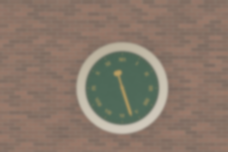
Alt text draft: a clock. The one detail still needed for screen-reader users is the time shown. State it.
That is 11:27
